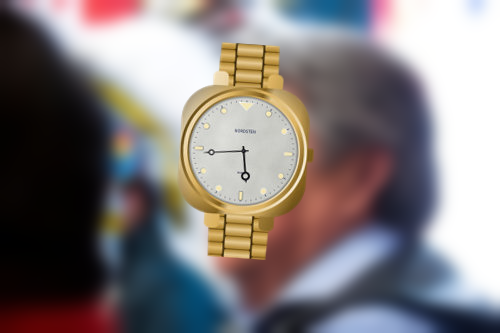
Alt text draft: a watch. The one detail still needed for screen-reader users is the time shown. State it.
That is 5:44
